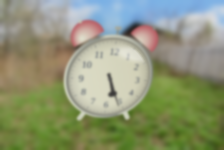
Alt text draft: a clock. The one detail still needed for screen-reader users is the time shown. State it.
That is 5:26
